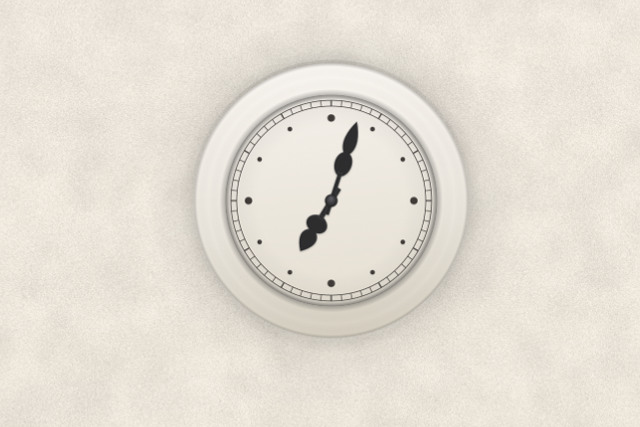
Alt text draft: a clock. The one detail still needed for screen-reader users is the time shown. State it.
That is 7:03
